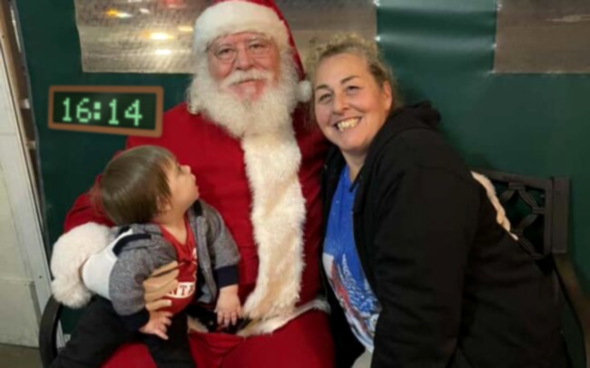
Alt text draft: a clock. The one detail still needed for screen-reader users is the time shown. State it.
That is 16:14
